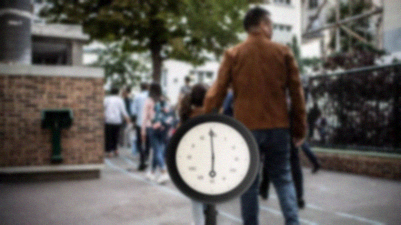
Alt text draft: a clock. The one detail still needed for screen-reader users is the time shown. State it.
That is 5:59
